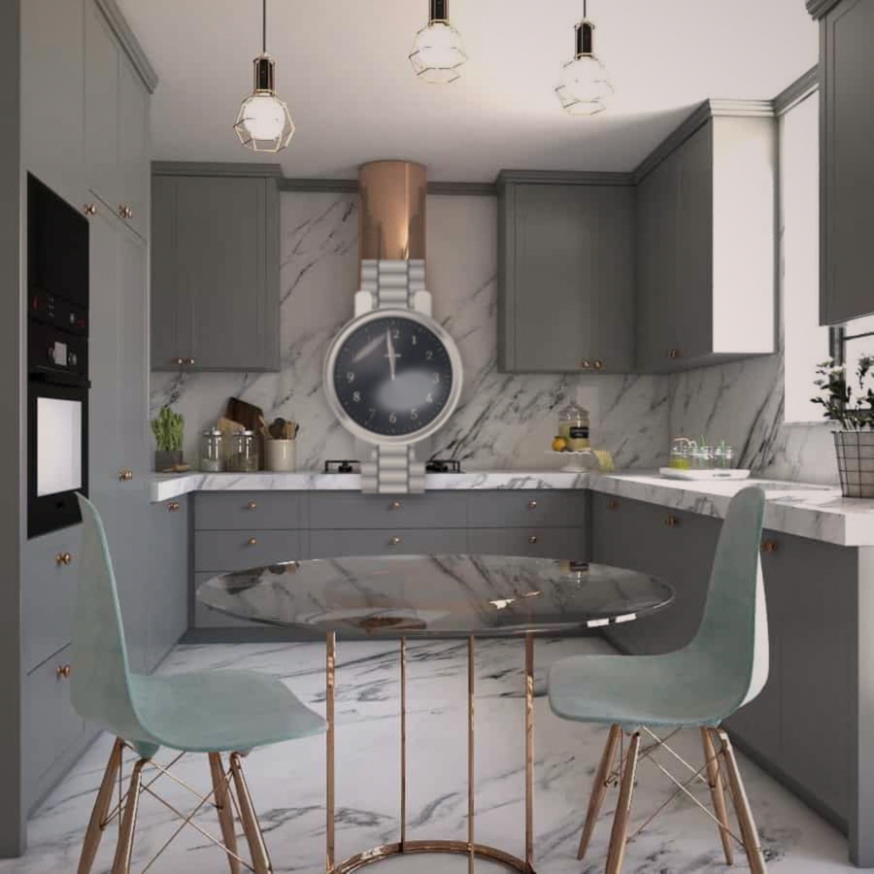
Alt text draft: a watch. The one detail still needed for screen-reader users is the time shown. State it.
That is 11:59
